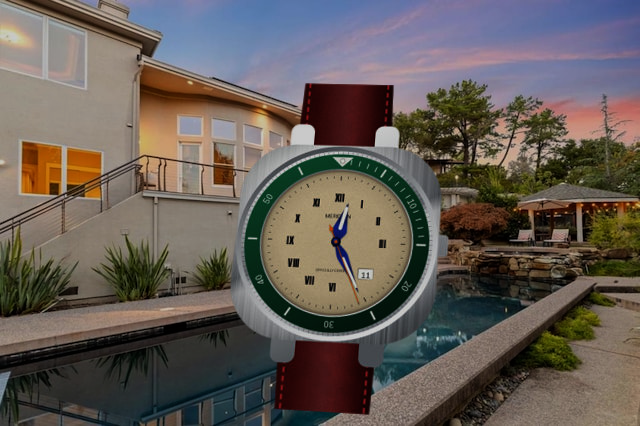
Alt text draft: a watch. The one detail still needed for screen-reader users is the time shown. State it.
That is 12:25:26
